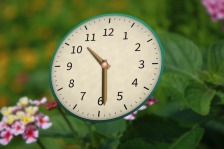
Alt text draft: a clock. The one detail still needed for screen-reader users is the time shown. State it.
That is 10:29
